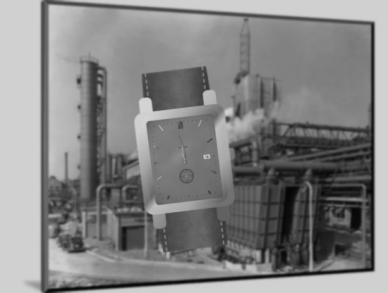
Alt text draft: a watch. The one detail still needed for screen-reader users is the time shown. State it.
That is 11:59
